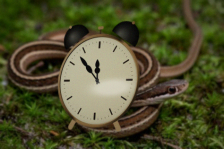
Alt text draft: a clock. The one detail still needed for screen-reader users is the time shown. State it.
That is 11:53
